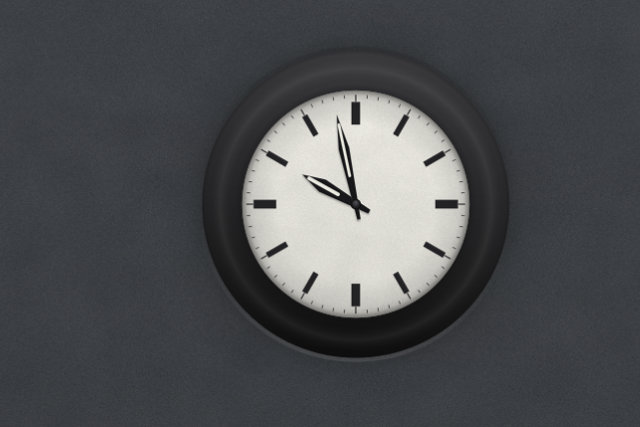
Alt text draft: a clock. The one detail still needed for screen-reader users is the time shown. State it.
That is 9:58
